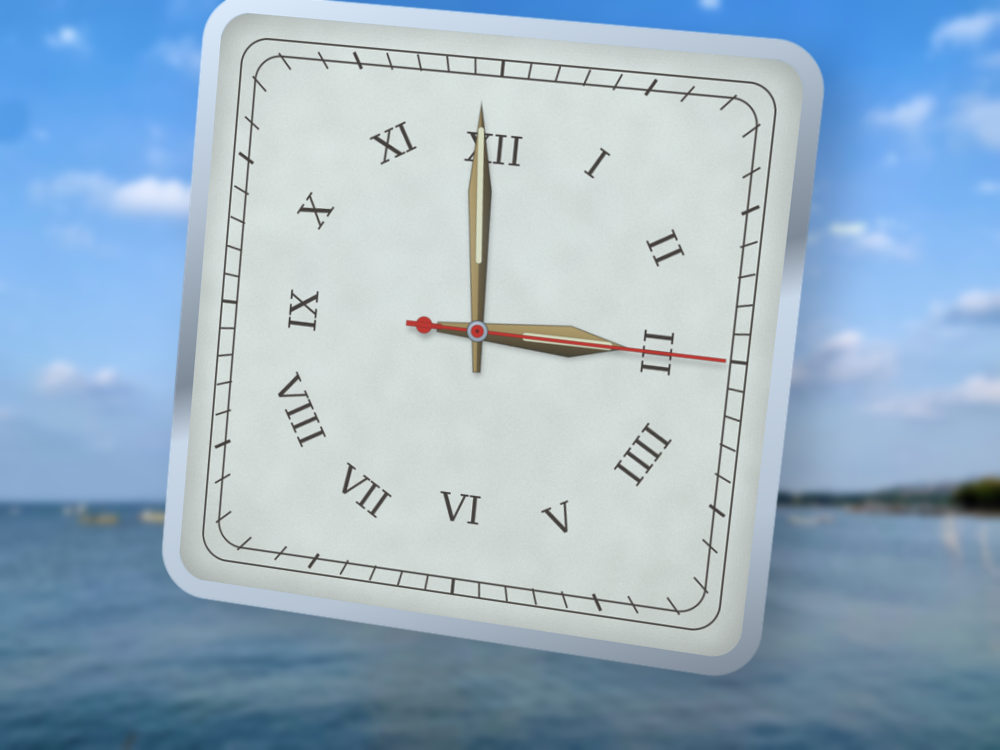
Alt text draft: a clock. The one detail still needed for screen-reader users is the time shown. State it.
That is 2:59:15
